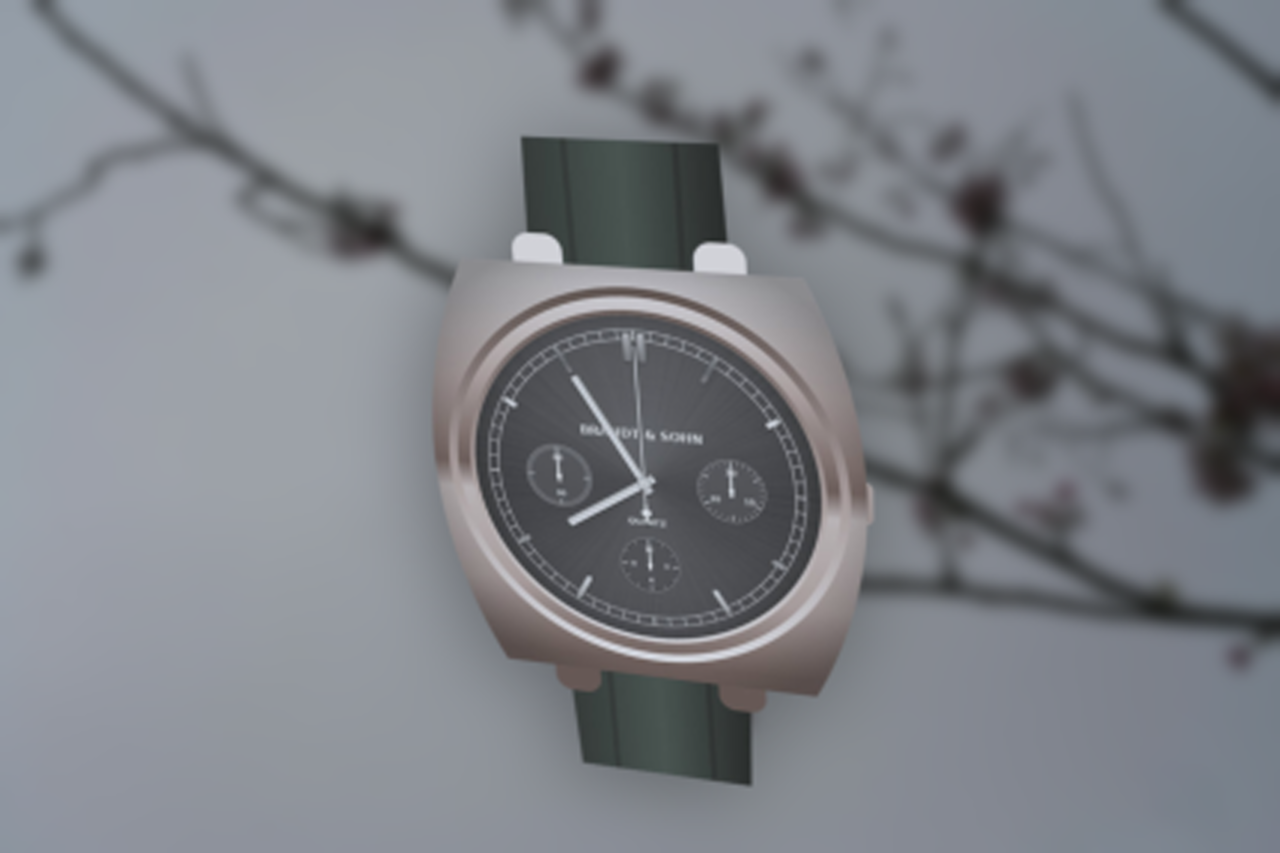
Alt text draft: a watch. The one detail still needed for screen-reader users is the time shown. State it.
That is 7:55
